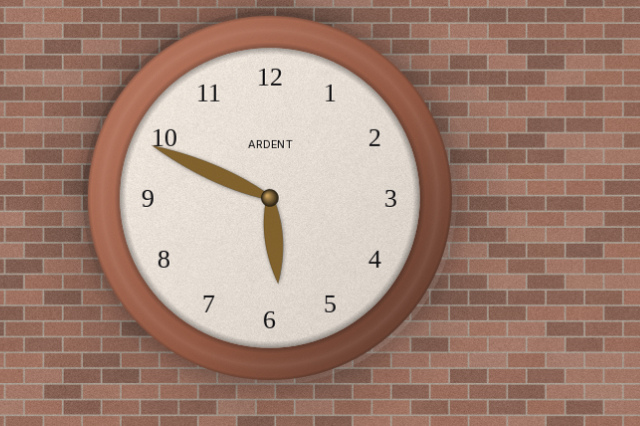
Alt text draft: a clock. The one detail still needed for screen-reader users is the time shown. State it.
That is 5:49
